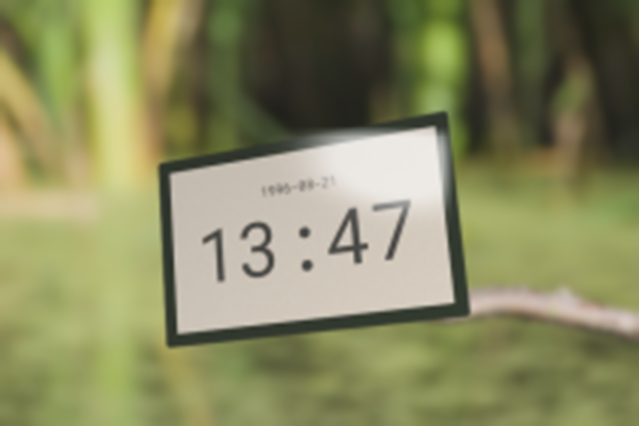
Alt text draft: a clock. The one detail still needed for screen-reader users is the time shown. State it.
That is 13:47
